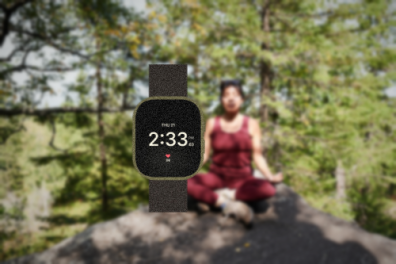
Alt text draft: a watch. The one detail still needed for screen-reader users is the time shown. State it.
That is 2:33
